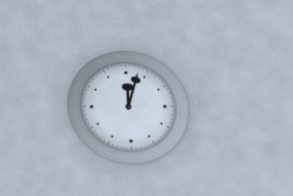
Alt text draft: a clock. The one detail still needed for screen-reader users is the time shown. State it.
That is 12:03
